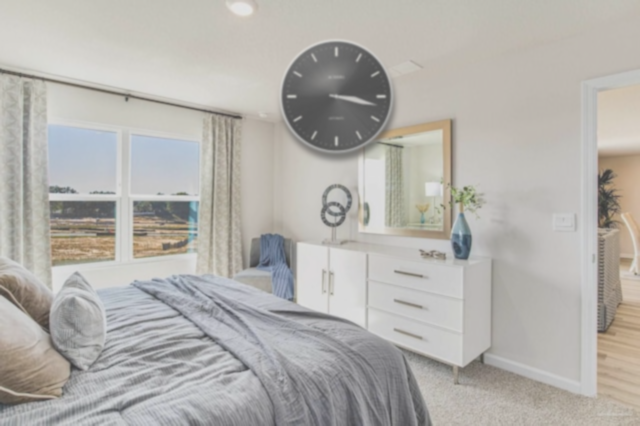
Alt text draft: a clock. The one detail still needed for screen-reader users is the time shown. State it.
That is 3:17
